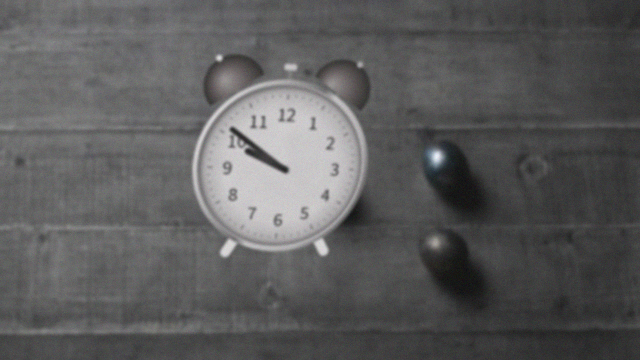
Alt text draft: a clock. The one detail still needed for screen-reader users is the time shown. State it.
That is 9:51
